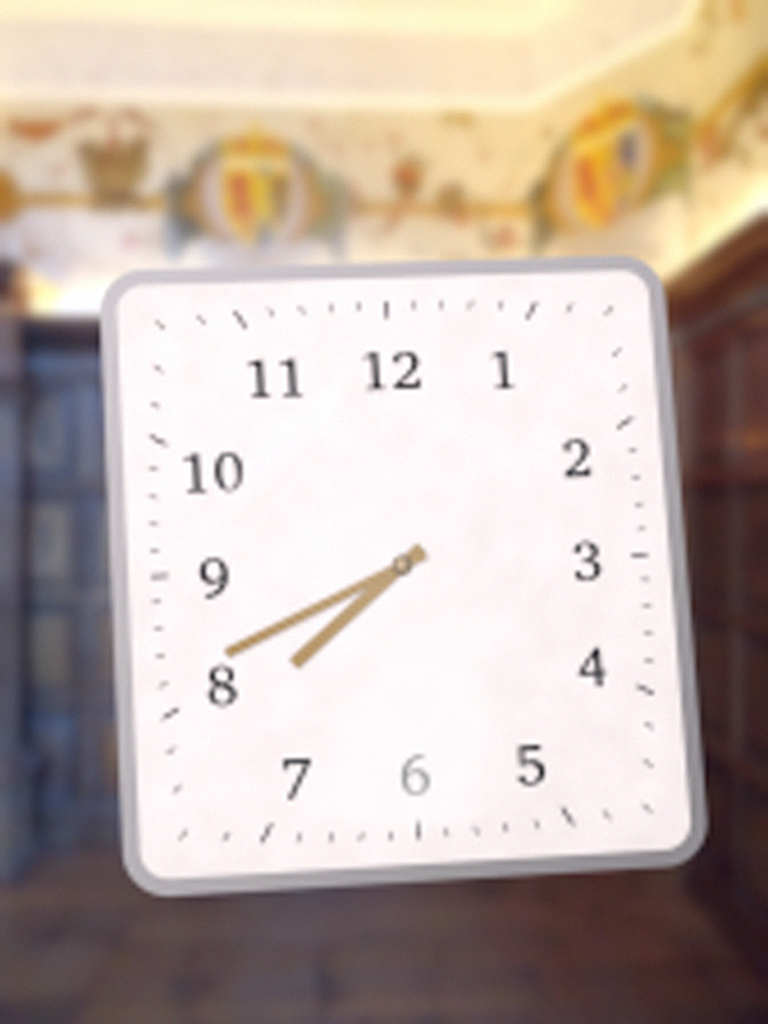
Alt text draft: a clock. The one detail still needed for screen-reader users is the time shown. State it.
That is 7:41
